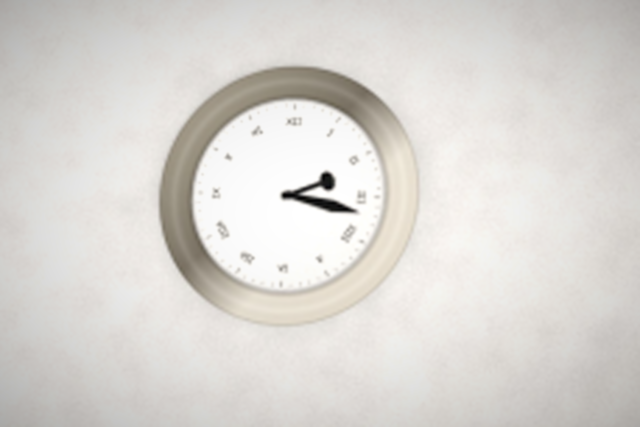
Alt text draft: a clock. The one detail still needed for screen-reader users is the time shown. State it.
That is 2:17
